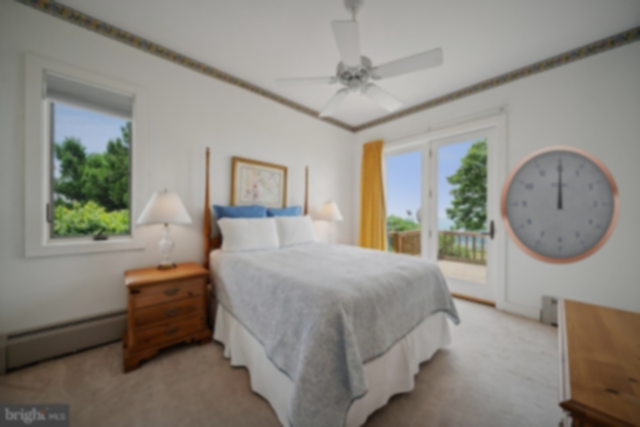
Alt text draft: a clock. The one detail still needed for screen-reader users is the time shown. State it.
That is 12:00
